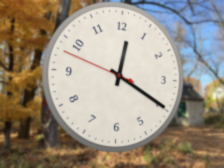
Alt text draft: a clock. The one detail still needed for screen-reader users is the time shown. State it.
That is 12:19:48
